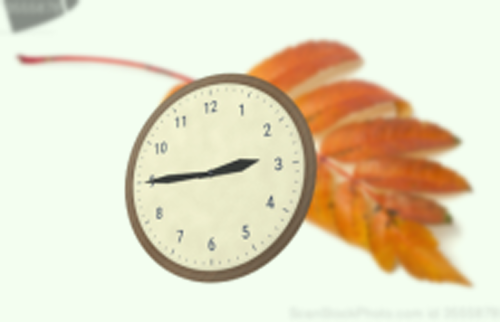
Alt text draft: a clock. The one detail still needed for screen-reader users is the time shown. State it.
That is 2:45
